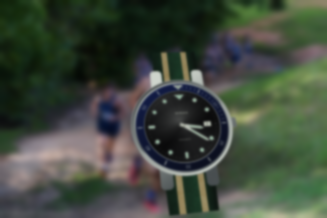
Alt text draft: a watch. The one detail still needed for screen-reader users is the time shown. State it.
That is 3:21
